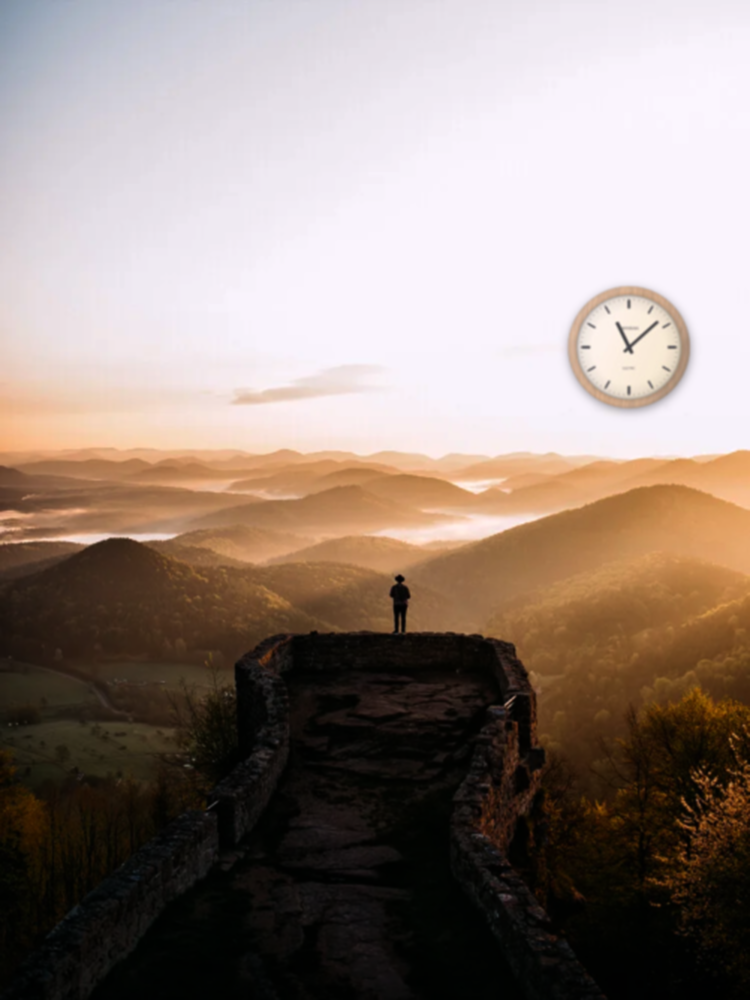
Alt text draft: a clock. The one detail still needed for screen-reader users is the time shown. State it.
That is 11:08
